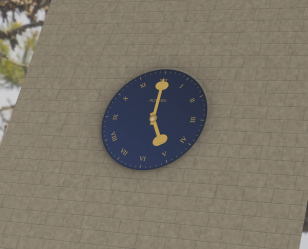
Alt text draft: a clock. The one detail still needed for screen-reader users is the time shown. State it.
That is 5:00
